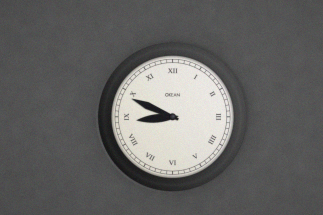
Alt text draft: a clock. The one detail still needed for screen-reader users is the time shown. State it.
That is 8:49
